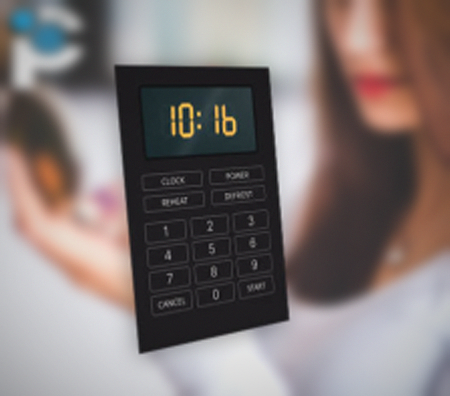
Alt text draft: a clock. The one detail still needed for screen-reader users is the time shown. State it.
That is 10:16
